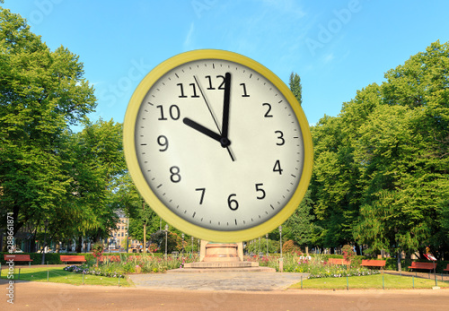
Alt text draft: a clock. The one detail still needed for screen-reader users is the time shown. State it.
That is 10:01:57
